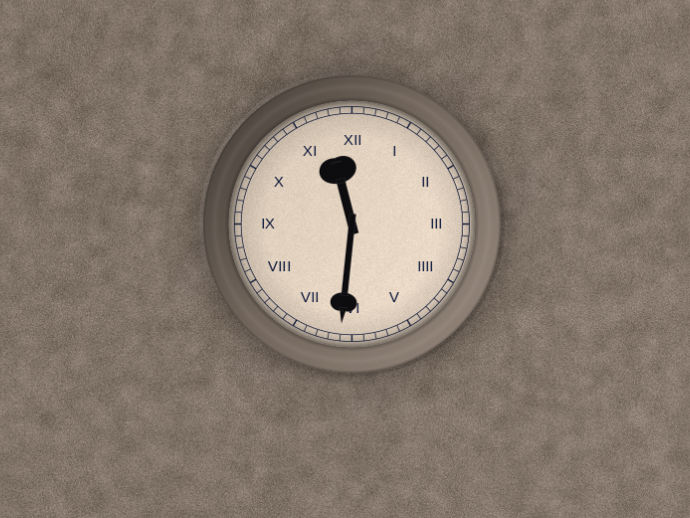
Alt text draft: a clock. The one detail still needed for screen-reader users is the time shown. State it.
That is 11:31
